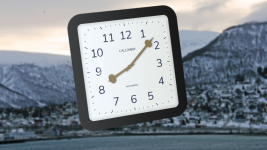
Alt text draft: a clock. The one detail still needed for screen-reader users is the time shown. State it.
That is 8:08
